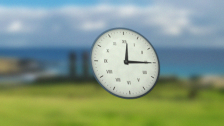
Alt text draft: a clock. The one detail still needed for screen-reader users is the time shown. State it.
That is 12:15
